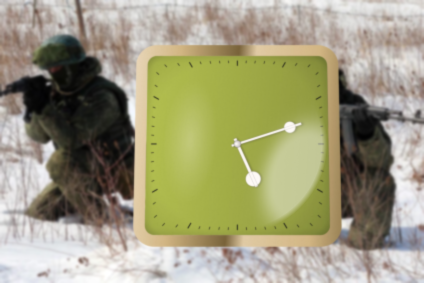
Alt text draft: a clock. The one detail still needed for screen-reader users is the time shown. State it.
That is 5:12
